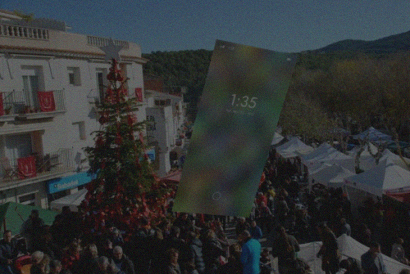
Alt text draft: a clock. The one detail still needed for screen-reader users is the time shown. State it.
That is 1:35
